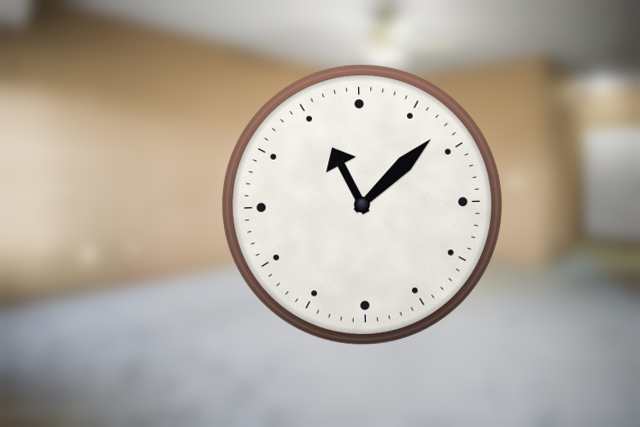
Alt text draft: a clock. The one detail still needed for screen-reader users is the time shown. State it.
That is 11:08
